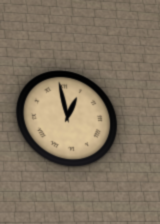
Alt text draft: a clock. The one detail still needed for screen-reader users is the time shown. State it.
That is 12:59
